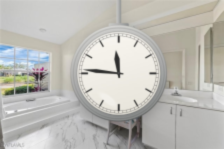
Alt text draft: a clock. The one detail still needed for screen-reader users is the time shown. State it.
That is 11:46
